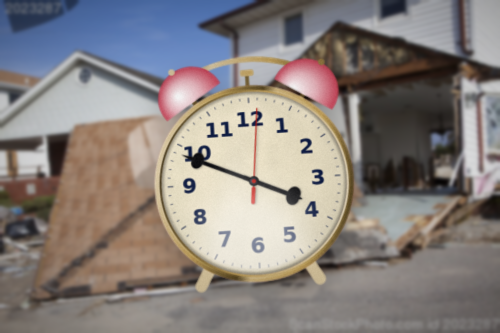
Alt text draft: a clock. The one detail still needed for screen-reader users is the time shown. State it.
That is 3:49:01
